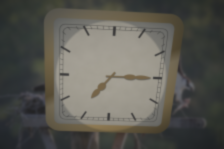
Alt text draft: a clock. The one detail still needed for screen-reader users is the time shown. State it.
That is 7:15
